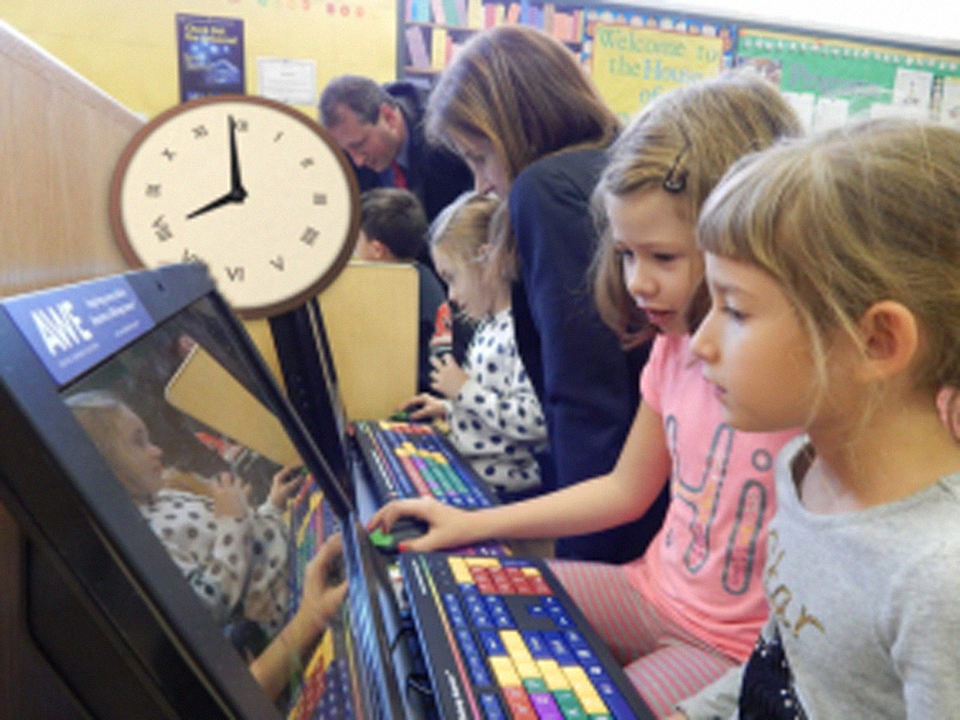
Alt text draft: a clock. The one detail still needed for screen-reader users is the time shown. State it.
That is 7:59
